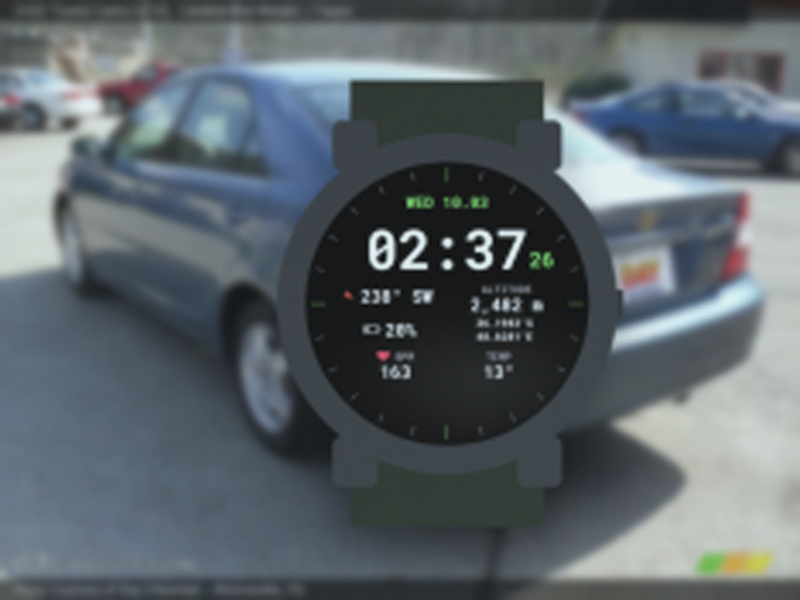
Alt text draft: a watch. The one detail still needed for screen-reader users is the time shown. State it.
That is 2:37
